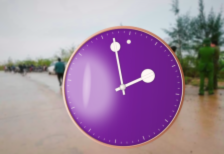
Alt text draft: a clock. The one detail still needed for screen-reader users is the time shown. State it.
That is 1:57
